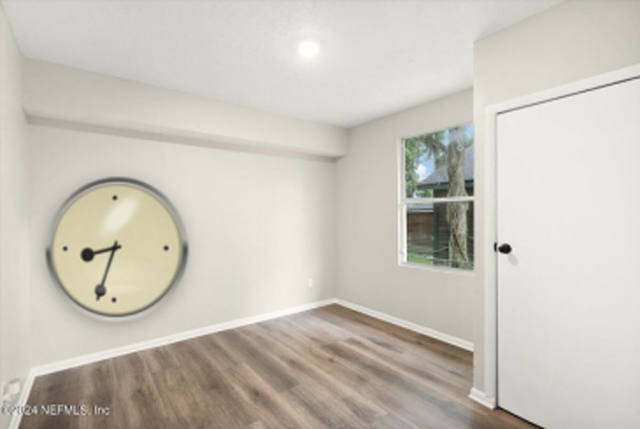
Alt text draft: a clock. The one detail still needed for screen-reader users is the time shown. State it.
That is 8:33
